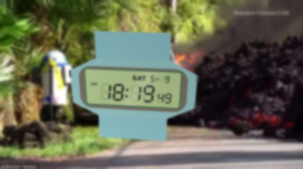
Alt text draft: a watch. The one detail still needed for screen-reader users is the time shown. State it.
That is 18:19
